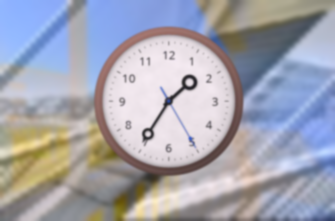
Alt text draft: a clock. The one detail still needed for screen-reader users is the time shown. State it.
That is 1:35:25
